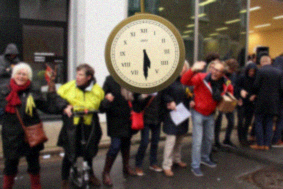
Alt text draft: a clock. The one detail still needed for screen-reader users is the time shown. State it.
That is 5:30
